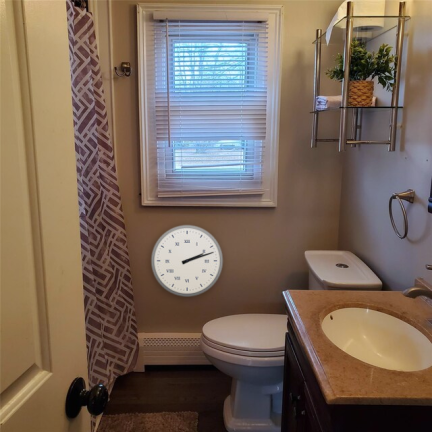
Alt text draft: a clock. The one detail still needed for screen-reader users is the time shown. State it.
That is 2:12
